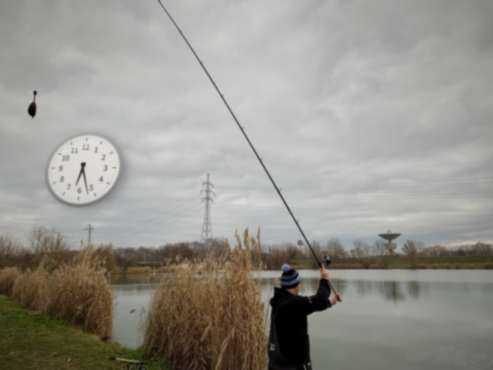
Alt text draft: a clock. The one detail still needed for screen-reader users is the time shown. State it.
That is 6:27
